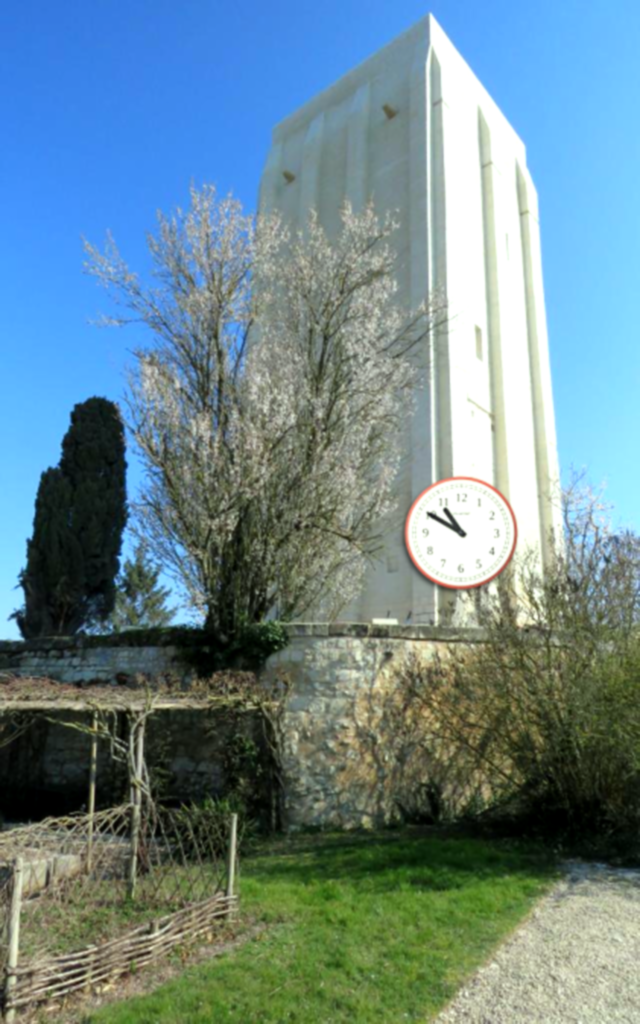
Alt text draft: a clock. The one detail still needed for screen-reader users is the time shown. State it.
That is 10:50
